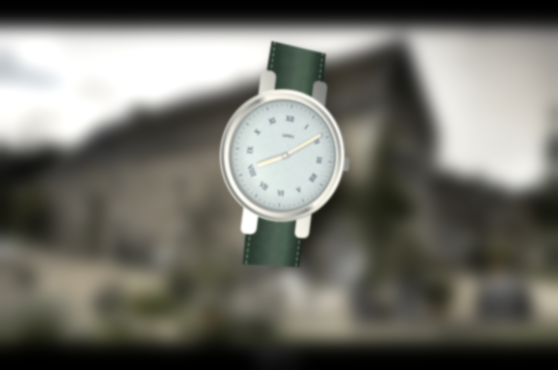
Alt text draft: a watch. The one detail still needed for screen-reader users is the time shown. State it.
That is 8:09
